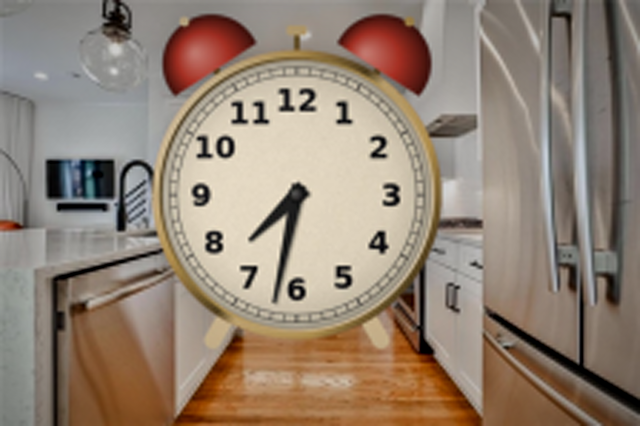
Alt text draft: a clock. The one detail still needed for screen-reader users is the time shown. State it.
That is 7:32
